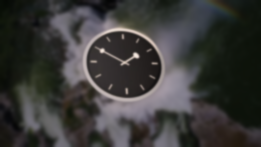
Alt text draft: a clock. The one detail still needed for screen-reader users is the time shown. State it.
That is 1:50
